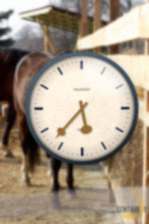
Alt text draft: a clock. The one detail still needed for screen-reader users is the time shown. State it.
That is 5:37
